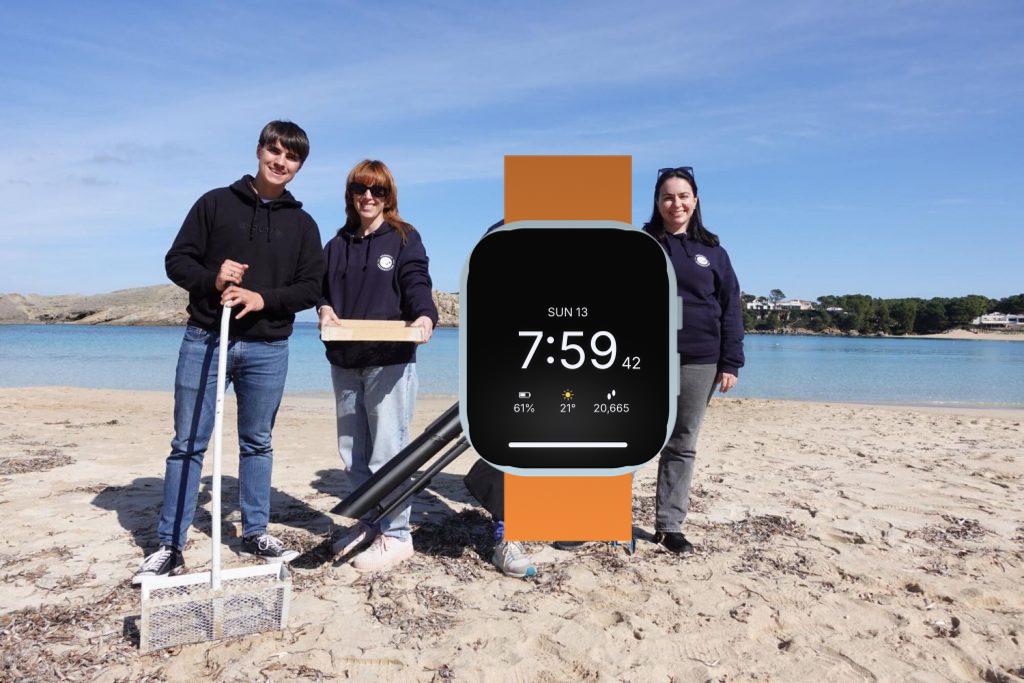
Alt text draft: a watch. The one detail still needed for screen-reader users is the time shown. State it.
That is 7:59:42
